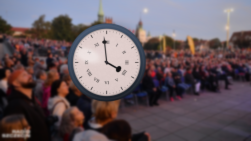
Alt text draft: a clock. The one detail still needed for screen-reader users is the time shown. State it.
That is 3:59
